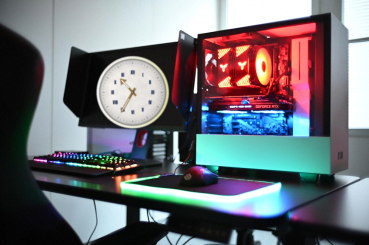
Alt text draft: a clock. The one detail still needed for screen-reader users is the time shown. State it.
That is 10:35
